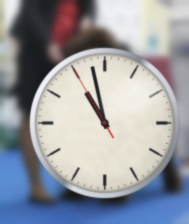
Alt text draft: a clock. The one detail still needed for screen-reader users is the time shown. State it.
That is 10:57:55
